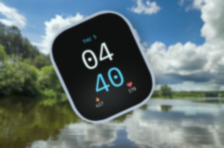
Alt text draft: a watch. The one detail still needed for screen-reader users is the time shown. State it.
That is 4:40
